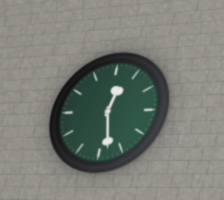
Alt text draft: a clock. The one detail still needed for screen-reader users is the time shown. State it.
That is 12:28
